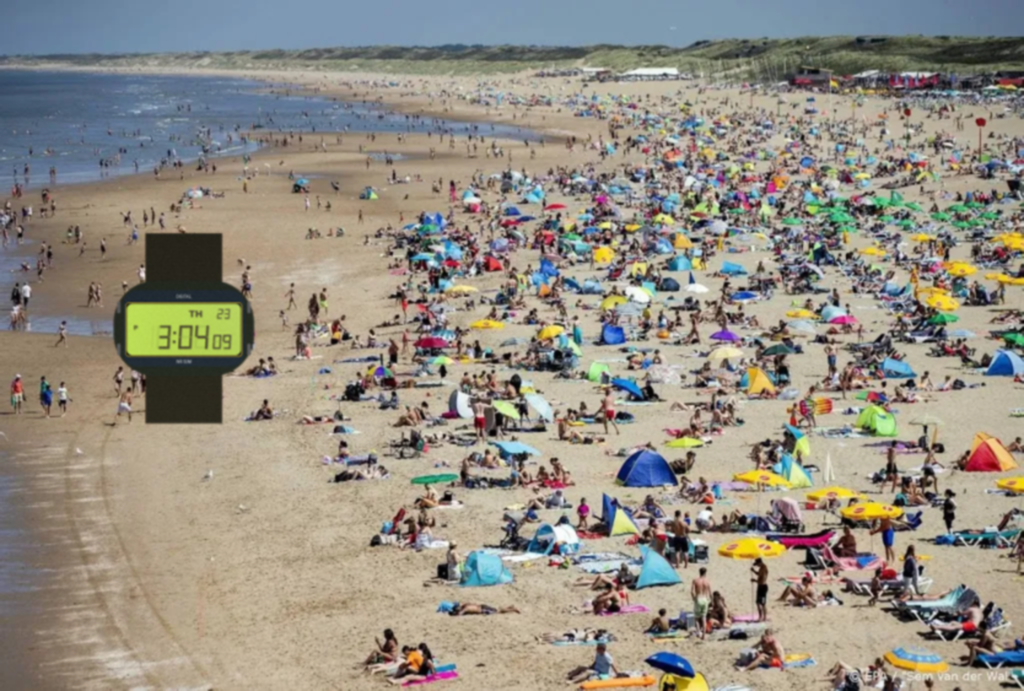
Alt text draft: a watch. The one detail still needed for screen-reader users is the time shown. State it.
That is 3:04:09
